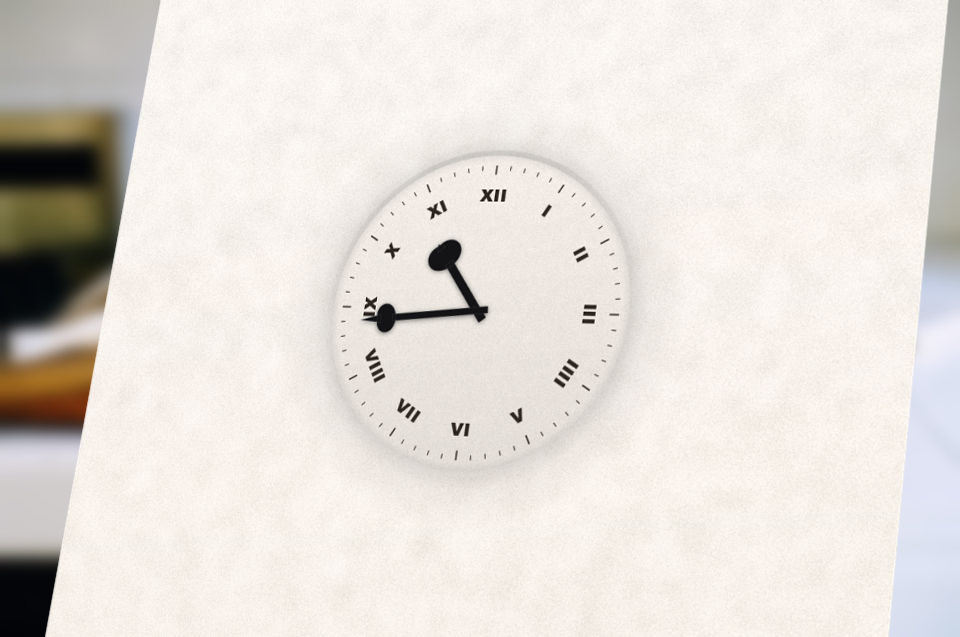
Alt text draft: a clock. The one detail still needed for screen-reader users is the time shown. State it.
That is 10:44
